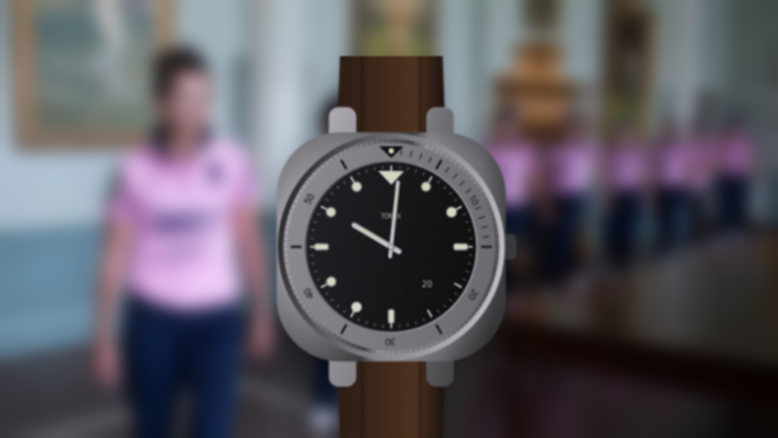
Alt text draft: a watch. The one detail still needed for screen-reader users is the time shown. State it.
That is 10:01
